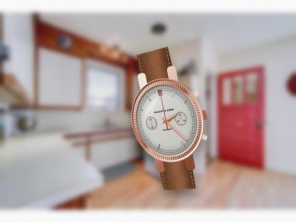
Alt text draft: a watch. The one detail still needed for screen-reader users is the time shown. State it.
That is 2:23
